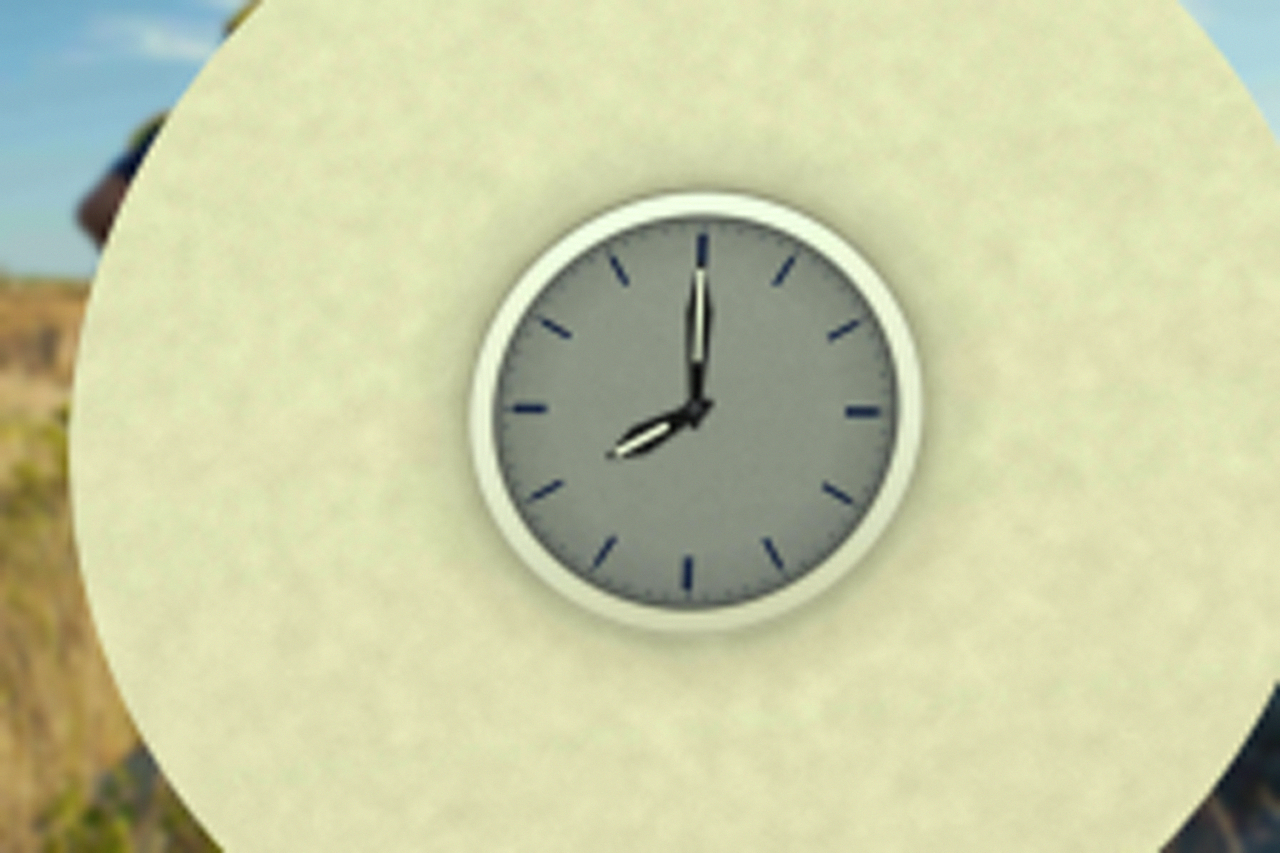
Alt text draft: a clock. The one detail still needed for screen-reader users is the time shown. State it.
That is 8:00
